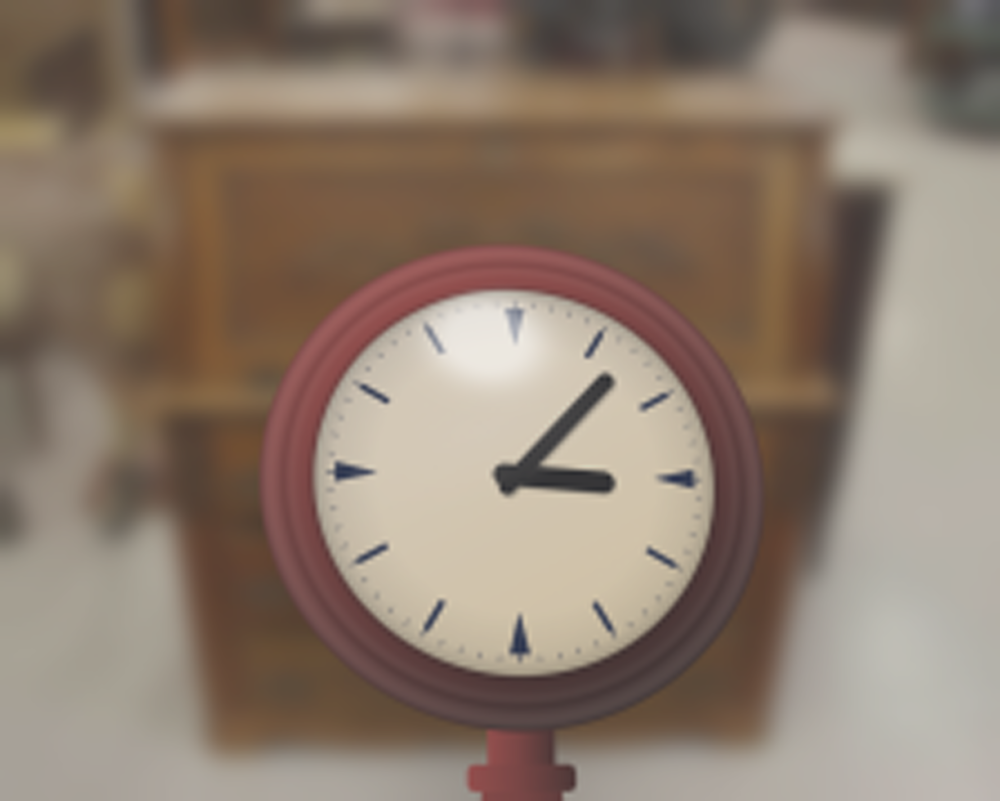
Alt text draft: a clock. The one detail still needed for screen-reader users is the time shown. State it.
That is 3:07
